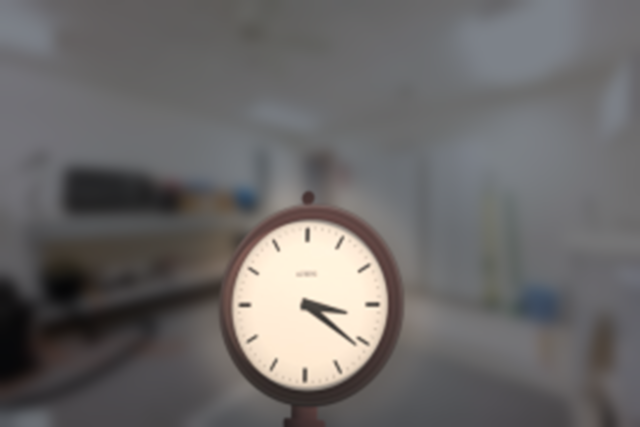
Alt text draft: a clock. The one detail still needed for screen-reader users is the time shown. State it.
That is 3:21
